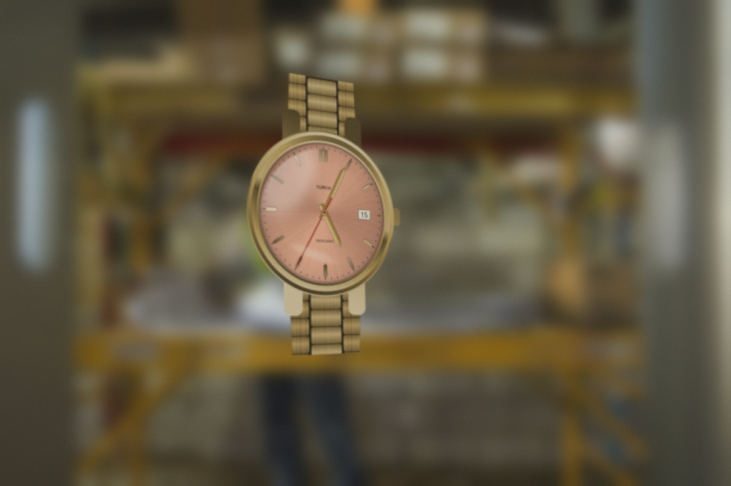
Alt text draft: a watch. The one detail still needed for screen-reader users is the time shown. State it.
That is 5:04:35
